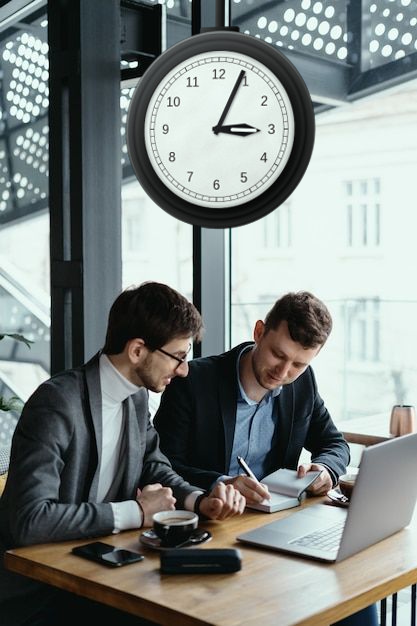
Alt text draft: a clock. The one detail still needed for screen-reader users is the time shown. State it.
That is 3:04
